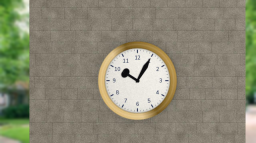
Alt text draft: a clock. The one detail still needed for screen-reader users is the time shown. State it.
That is 10:05
